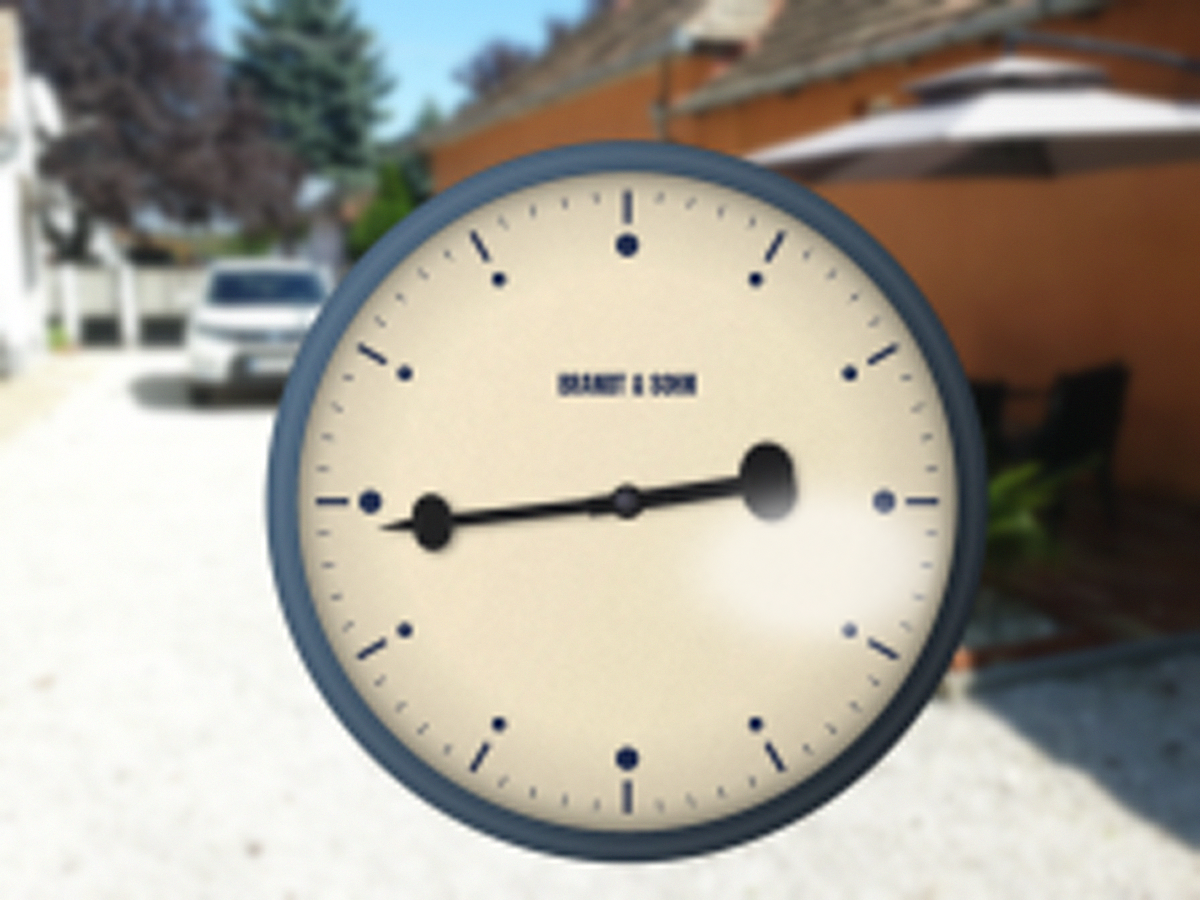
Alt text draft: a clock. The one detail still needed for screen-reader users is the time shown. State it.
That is 2:44
